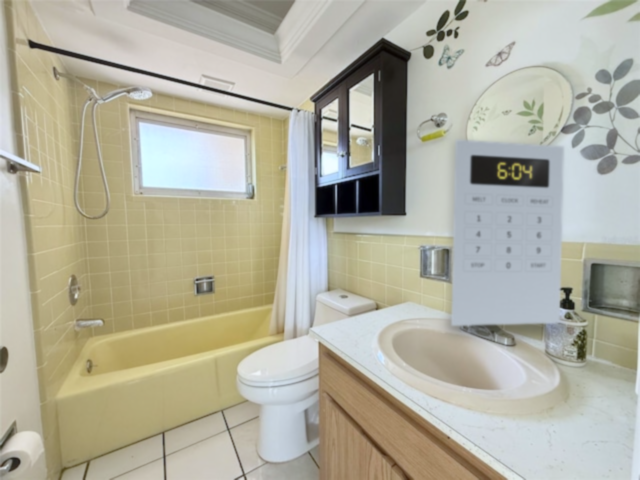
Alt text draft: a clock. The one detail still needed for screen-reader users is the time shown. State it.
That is 6:04
